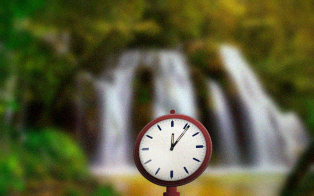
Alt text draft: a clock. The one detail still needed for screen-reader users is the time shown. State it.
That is 12:06
